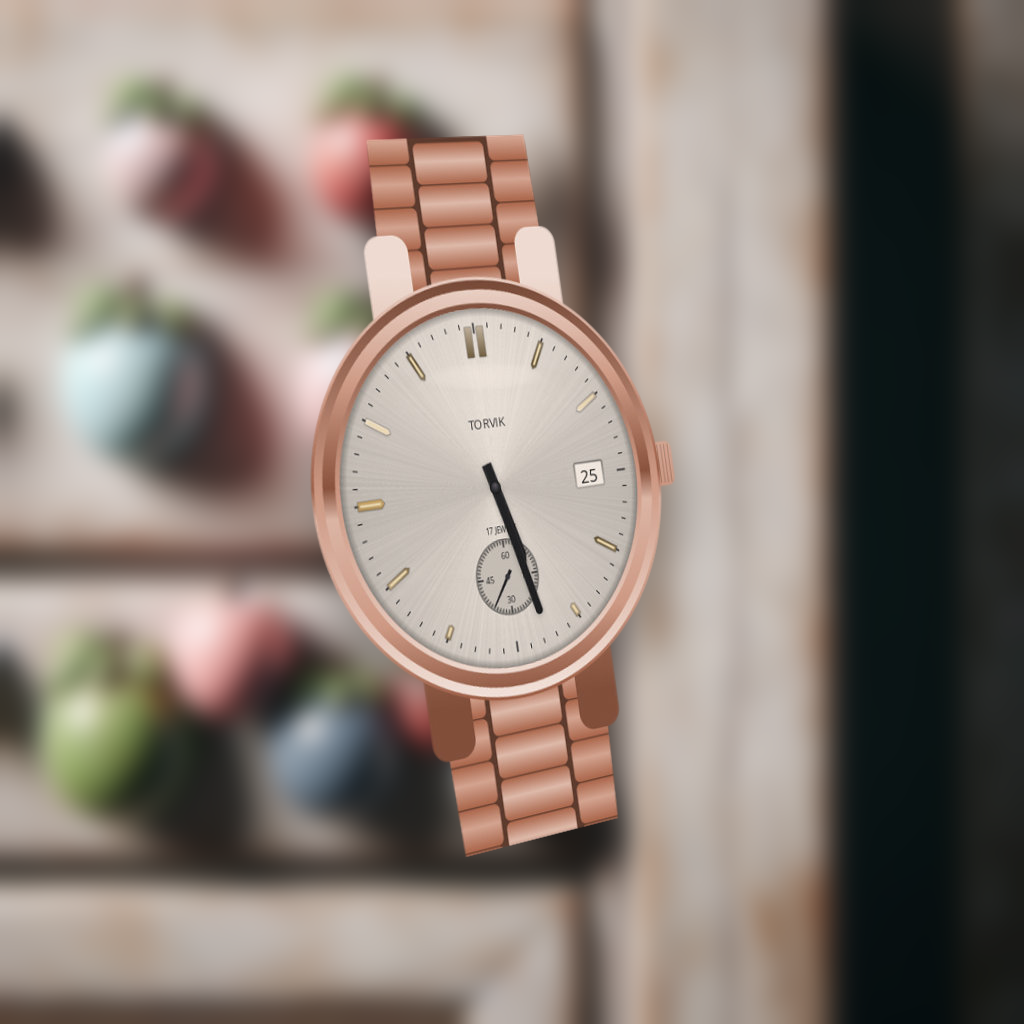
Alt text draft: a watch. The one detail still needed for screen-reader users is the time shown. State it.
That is 5:27:36
